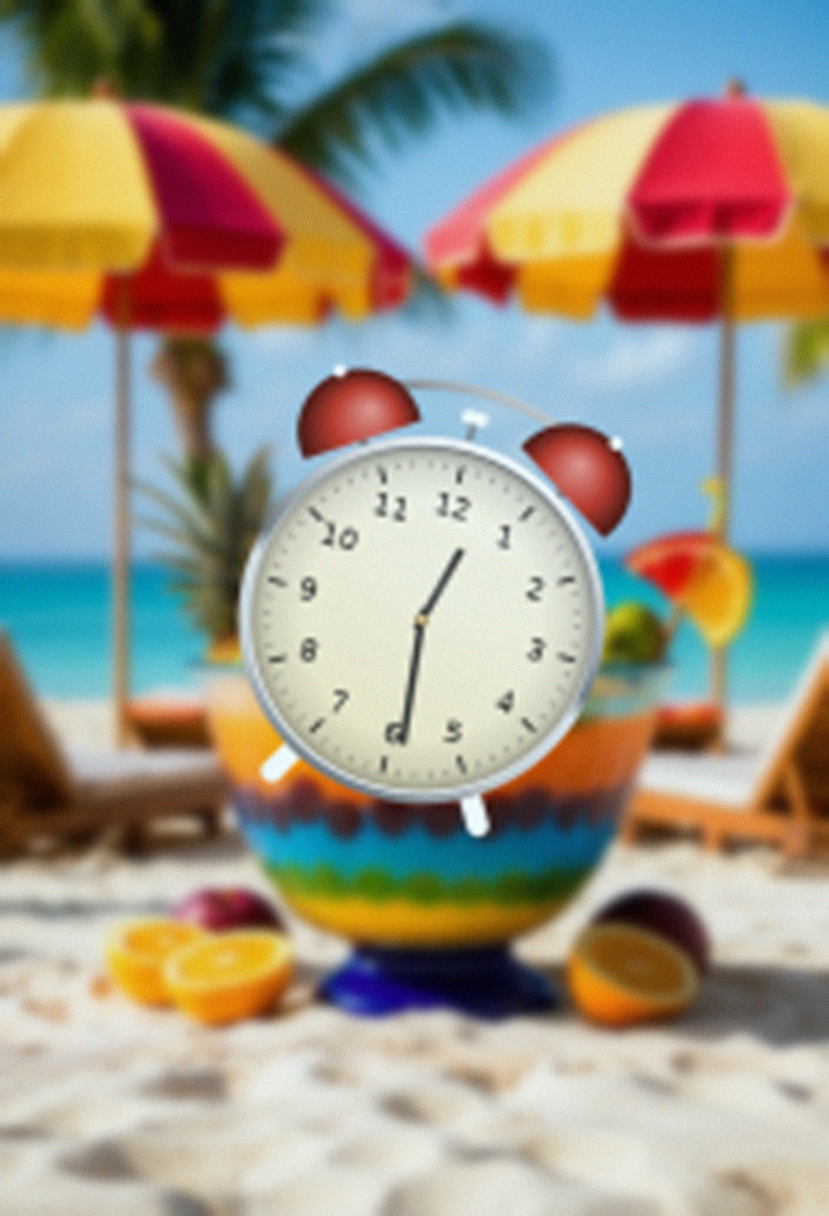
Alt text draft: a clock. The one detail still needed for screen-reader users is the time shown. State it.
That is 12:29
